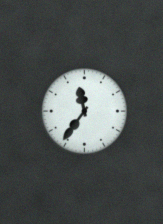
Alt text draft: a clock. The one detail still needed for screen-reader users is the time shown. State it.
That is 11:36
